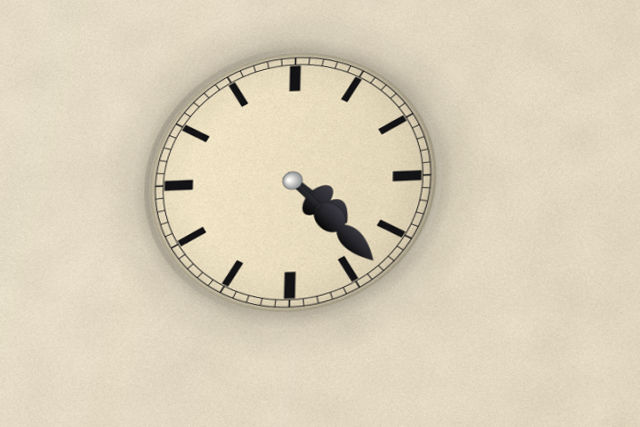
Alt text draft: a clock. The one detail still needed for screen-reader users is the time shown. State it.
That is 4:23
